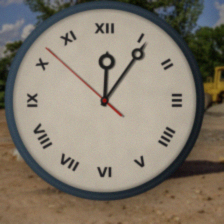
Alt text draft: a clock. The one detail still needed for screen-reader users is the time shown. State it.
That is 12:05:52
